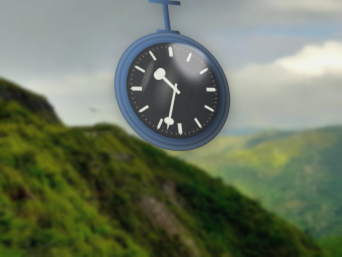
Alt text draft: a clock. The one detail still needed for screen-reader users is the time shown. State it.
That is 10:33
